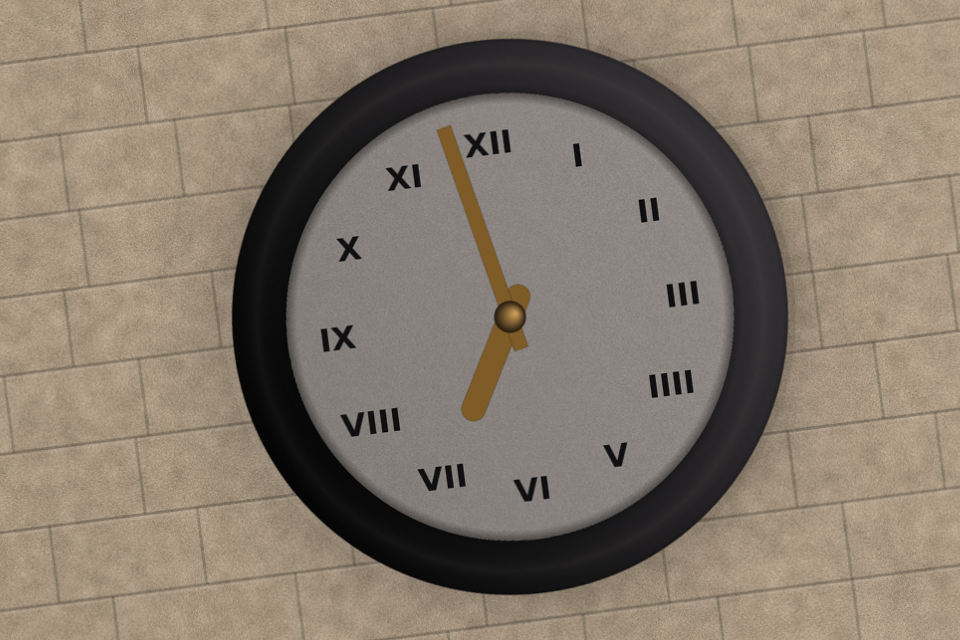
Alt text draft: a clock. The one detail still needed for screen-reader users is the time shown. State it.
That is 6:58
